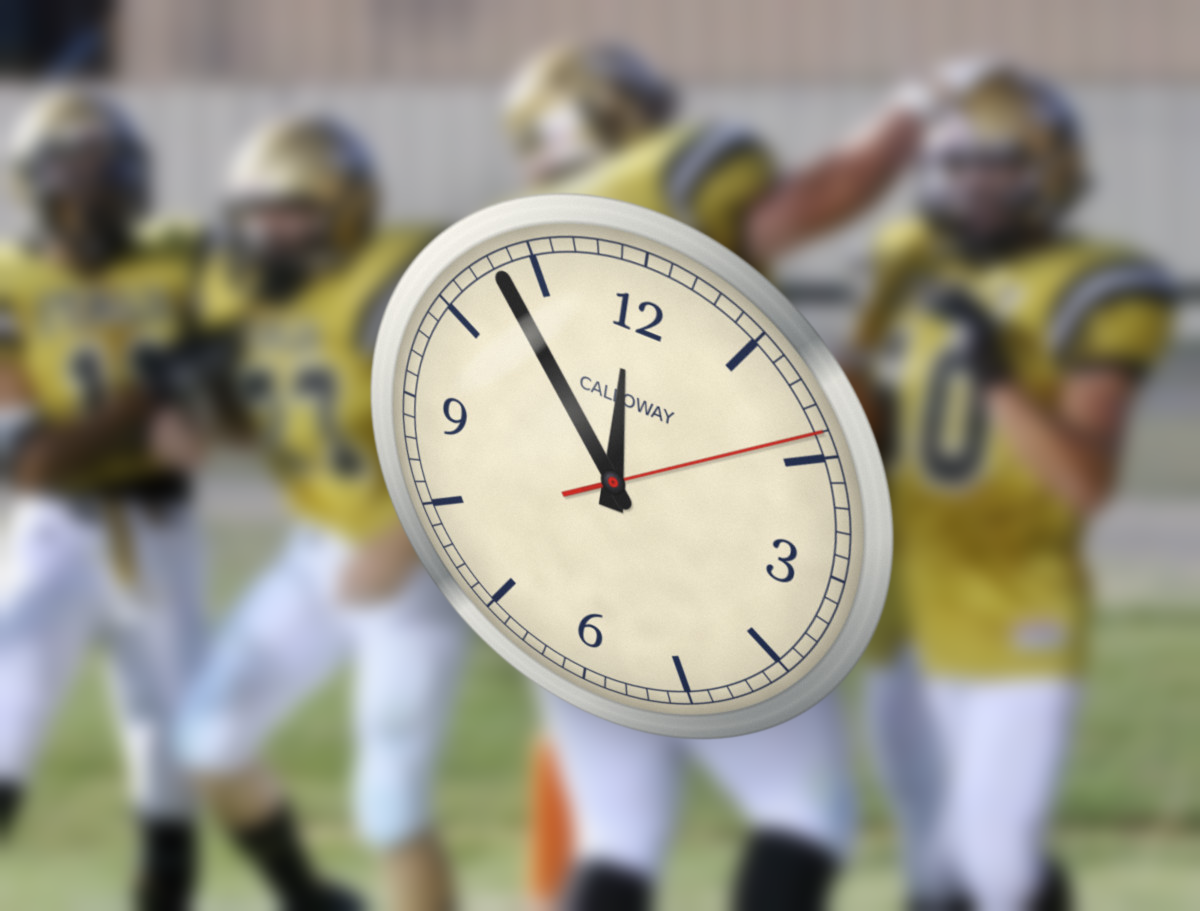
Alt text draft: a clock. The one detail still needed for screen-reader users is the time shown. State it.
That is 11:53:09
